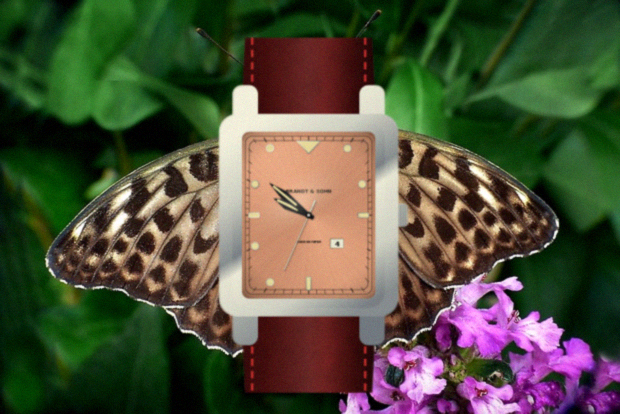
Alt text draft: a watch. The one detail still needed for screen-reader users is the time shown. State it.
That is 9:51:34
